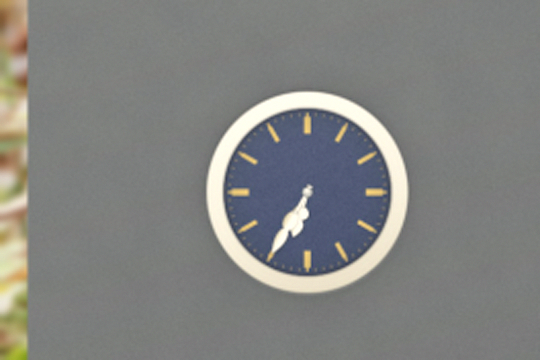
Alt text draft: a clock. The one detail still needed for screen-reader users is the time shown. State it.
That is 6:35
